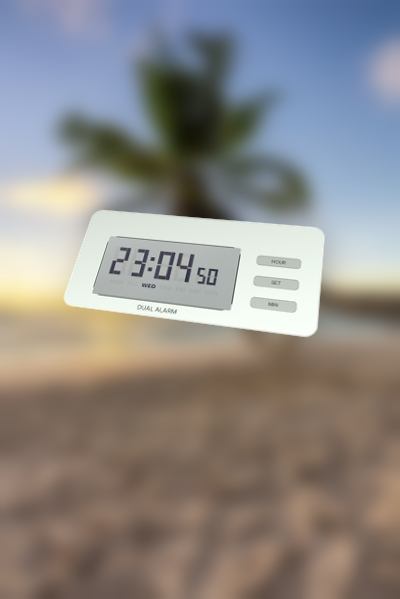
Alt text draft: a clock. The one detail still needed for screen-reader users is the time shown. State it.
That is 23:04:50
